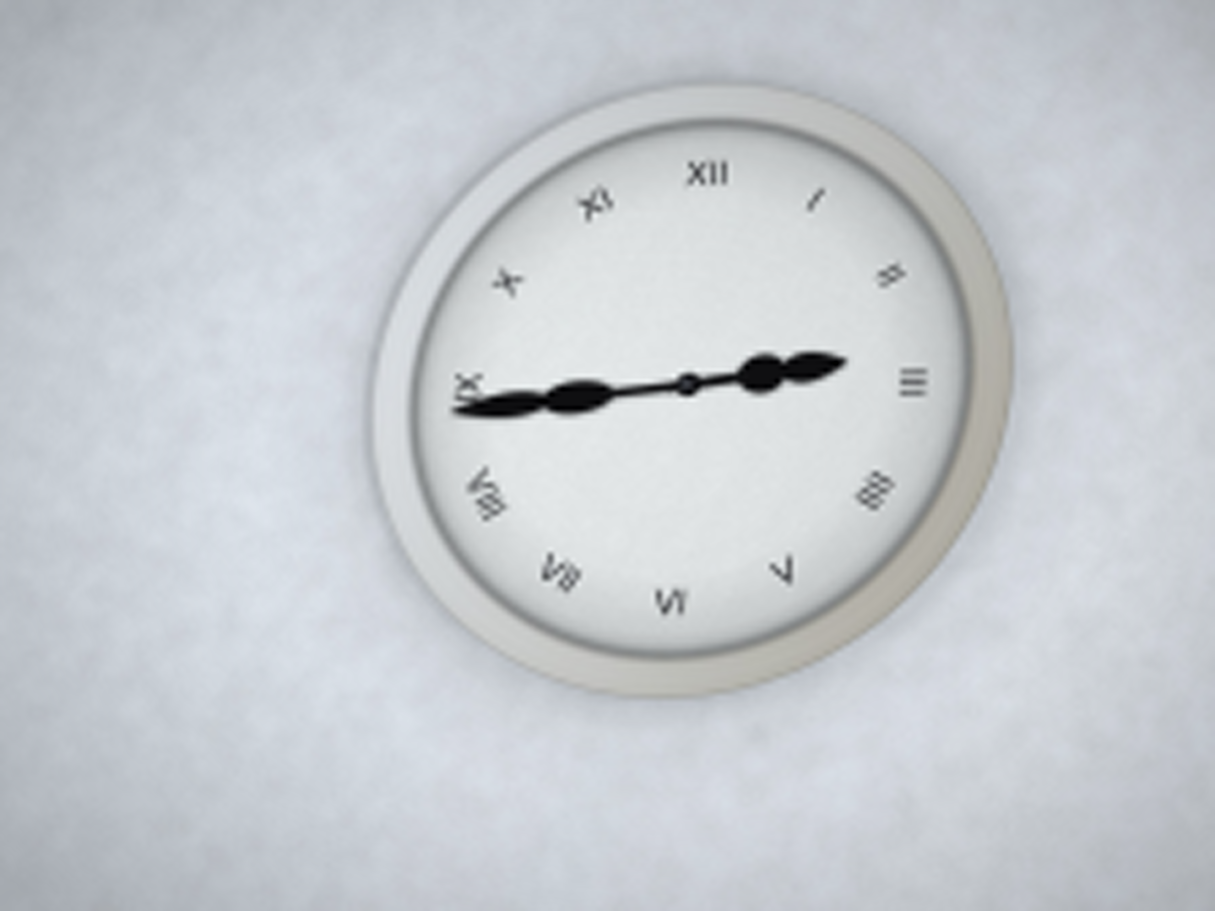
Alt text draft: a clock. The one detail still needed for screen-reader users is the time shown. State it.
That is 2:44
